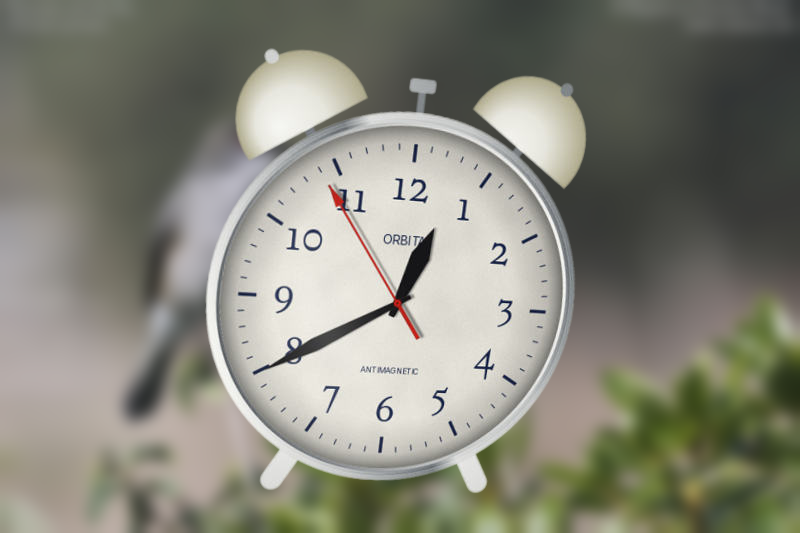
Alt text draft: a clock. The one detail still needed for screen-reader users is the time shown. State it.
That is 12:39:54
